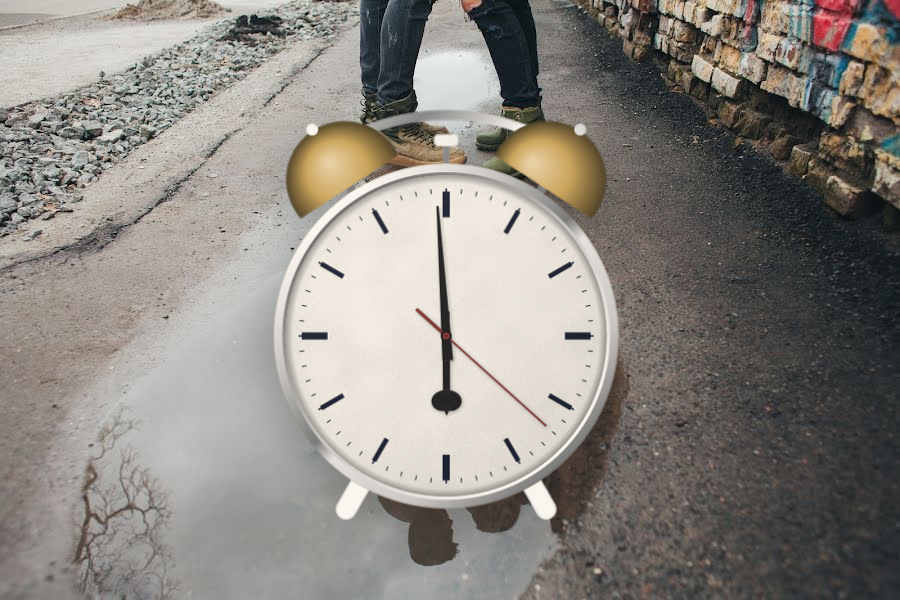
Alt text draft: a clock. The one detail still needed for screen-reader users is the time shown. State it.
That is 5:59:22
